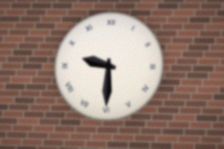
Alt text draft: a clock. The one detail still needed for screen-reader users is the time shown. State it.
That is 9:30
